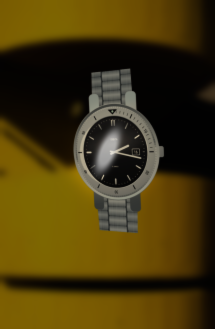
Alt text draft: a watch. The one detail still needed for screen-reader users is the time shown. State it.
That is 2:17
